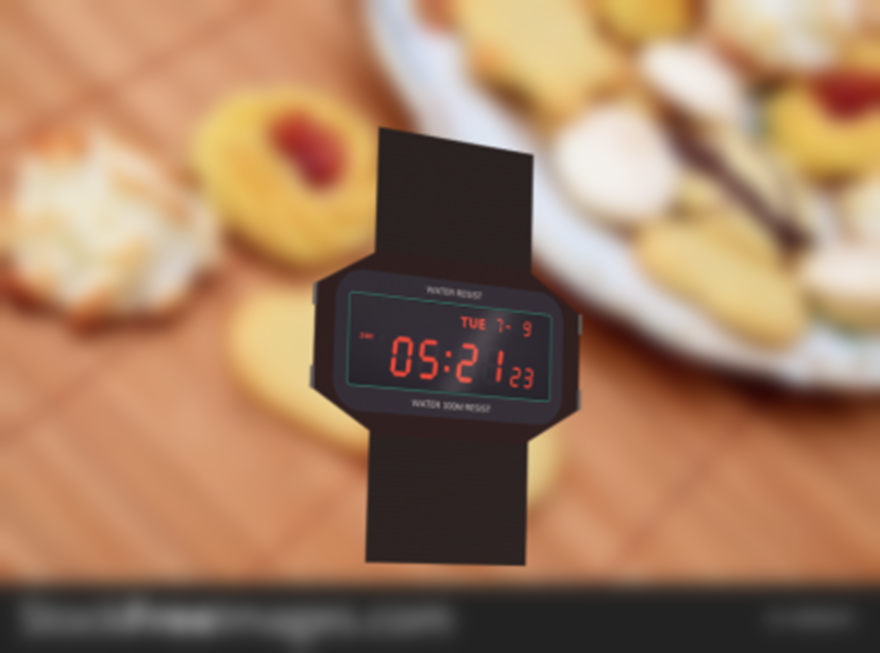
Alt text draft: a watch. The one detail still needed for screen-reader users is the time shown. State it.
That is 5:21:23
